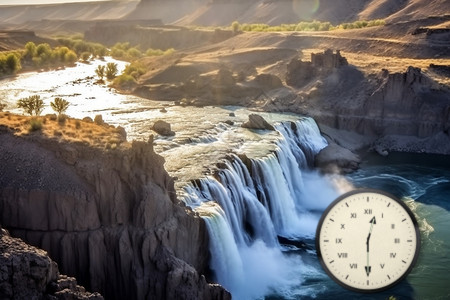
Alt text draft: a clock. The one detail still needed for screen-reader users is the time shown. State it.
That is 12:30
